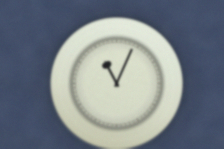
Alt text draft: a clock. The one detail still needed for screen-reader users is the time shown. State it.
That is 11:04
